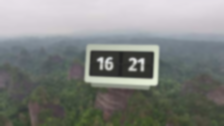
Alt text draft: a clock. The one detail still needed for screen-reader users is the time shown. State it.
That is 16:21
